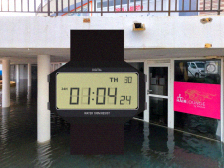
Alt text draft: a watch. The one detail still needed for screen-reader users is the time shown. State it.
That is 1:04:24
